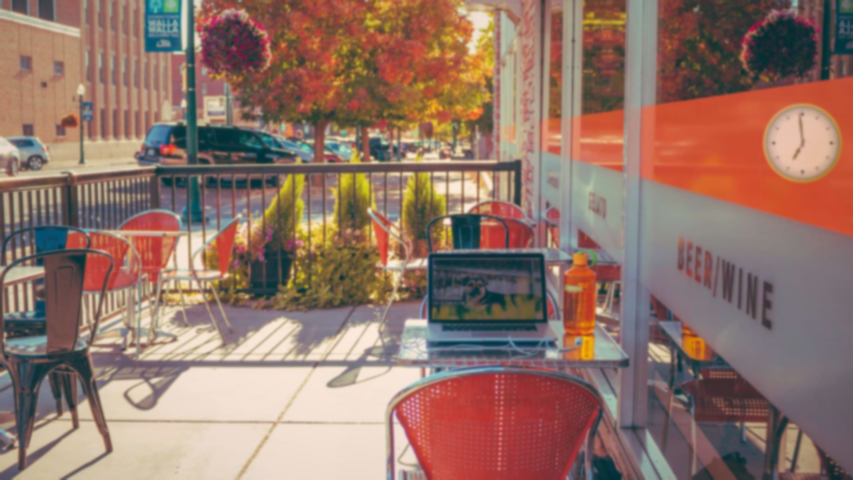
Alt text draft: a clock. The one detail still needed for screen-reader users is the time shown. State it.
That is 6:59
